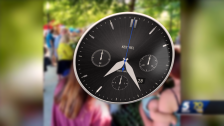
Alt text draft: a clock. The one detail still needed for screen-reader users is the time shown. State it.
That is 7:24
